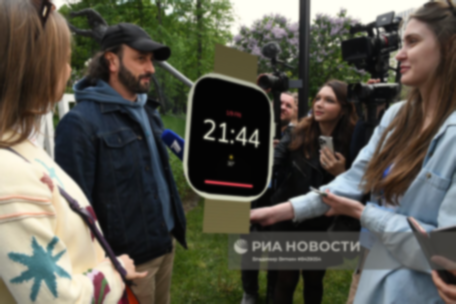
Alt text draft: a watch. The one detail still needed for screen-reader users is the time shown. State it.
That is 21:44
